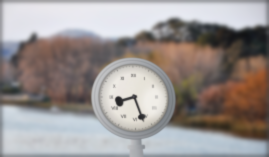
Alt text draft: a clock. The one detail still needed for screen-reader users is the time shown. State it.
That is 8:27
